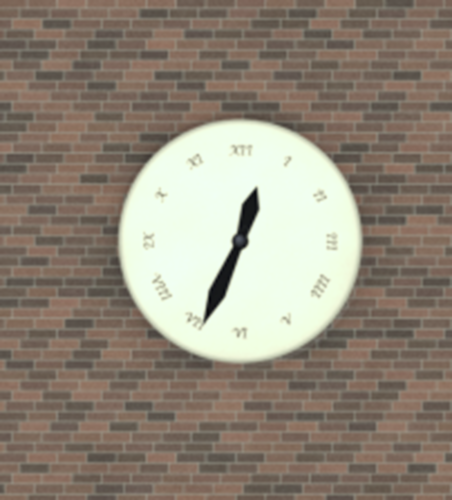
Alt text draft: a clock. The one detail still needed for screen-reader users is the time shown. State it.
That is 12:34
